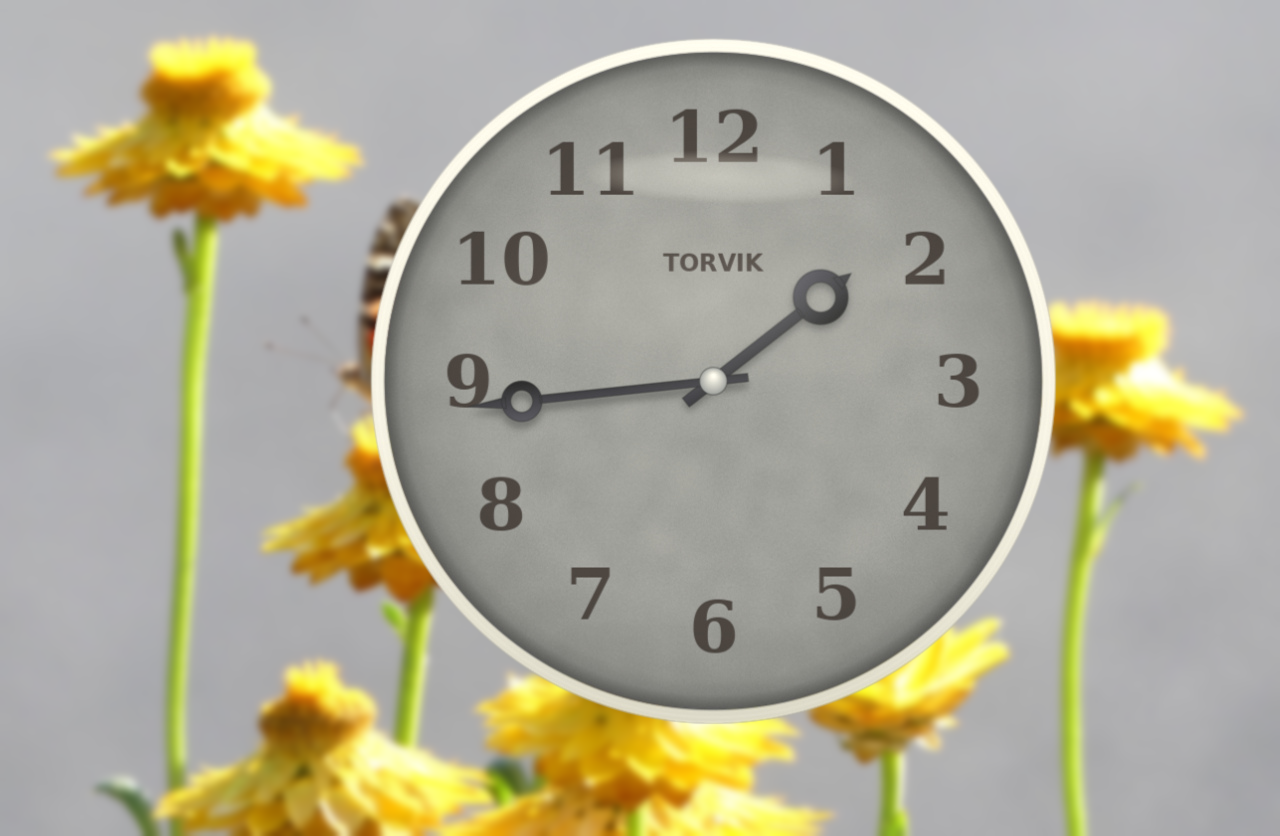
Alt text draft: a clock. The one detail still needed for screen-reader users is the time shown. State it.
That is 1:44
